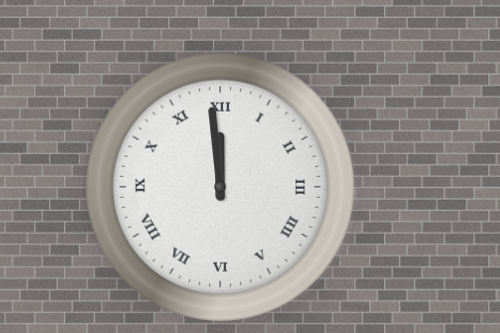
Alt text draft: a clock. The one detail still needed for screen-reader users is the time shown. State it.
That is 11:59
